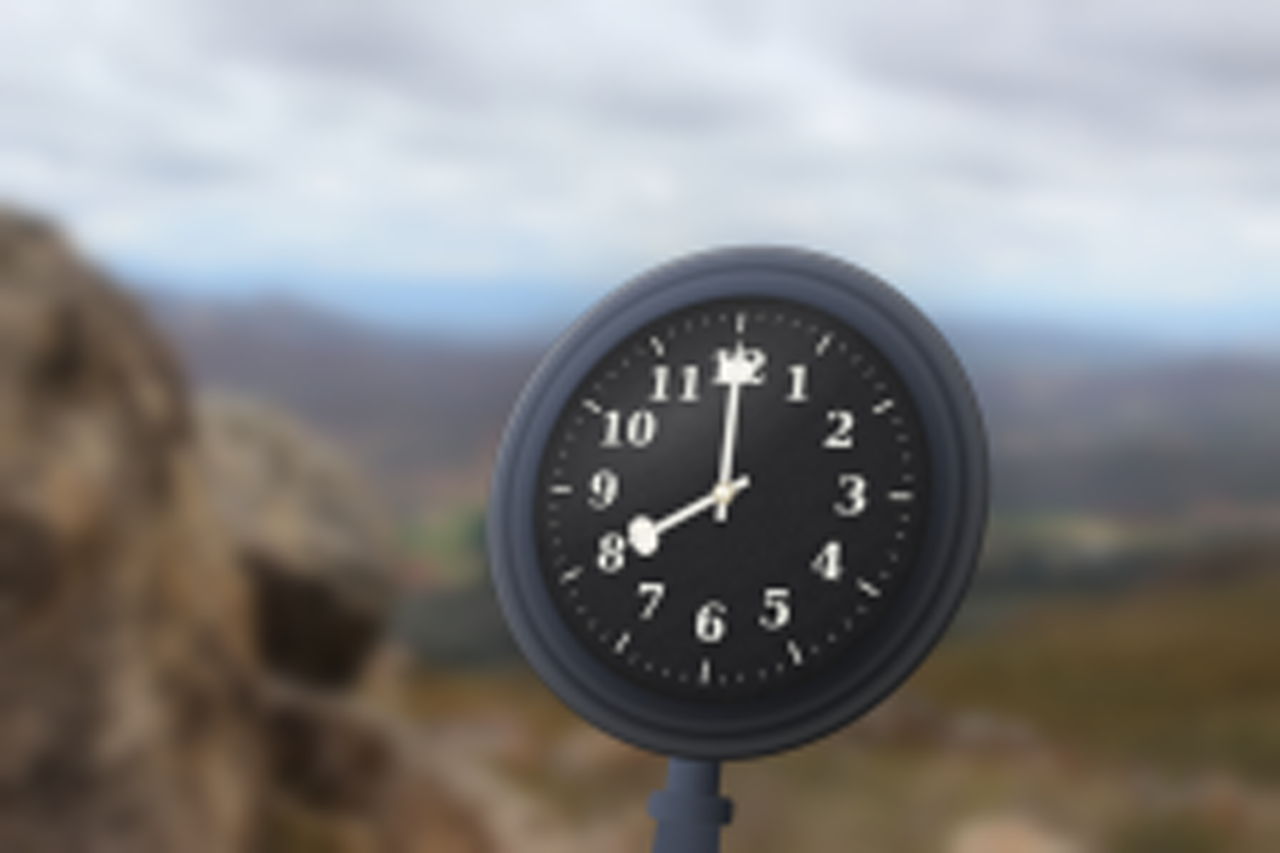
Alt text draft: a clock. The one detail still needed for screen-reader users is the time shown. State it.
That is 8:00
